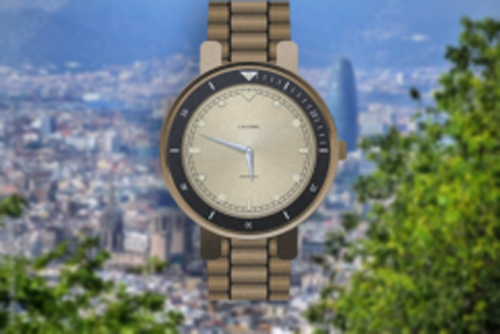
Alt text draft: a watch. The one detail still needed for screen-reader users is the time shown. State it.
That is 5:48
